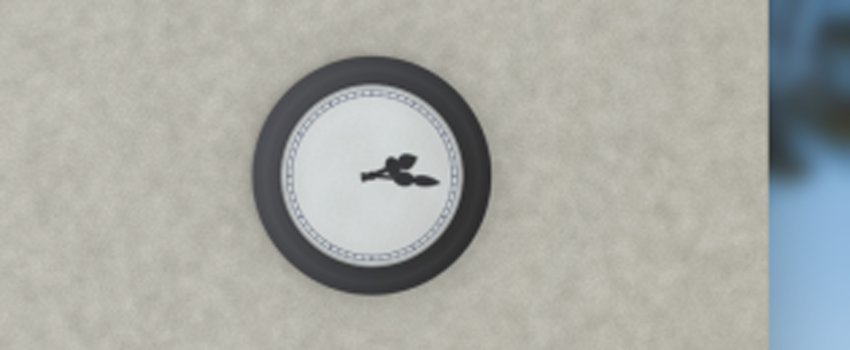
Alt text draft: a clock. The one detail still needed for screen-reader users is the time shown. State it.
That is 2:16
